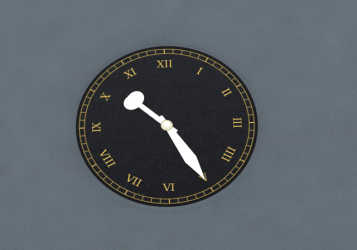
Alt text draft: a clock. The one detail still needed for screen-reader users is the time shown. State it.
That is 10:25
